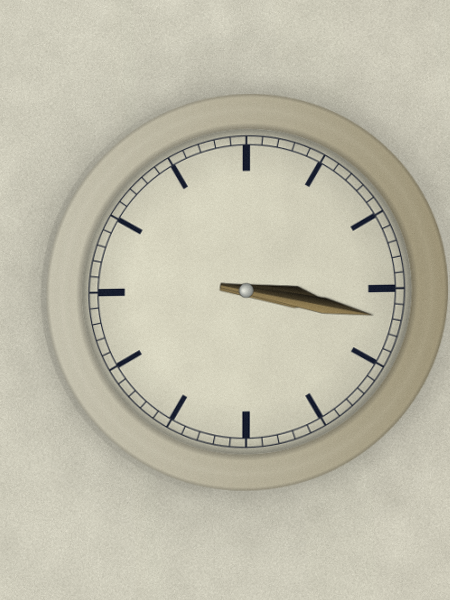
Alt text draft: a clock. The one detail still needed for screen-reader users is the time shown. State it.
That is 3:17
